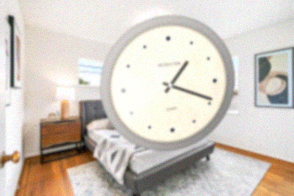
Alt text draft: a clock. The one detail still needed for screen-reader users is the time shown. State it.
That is 1:19
